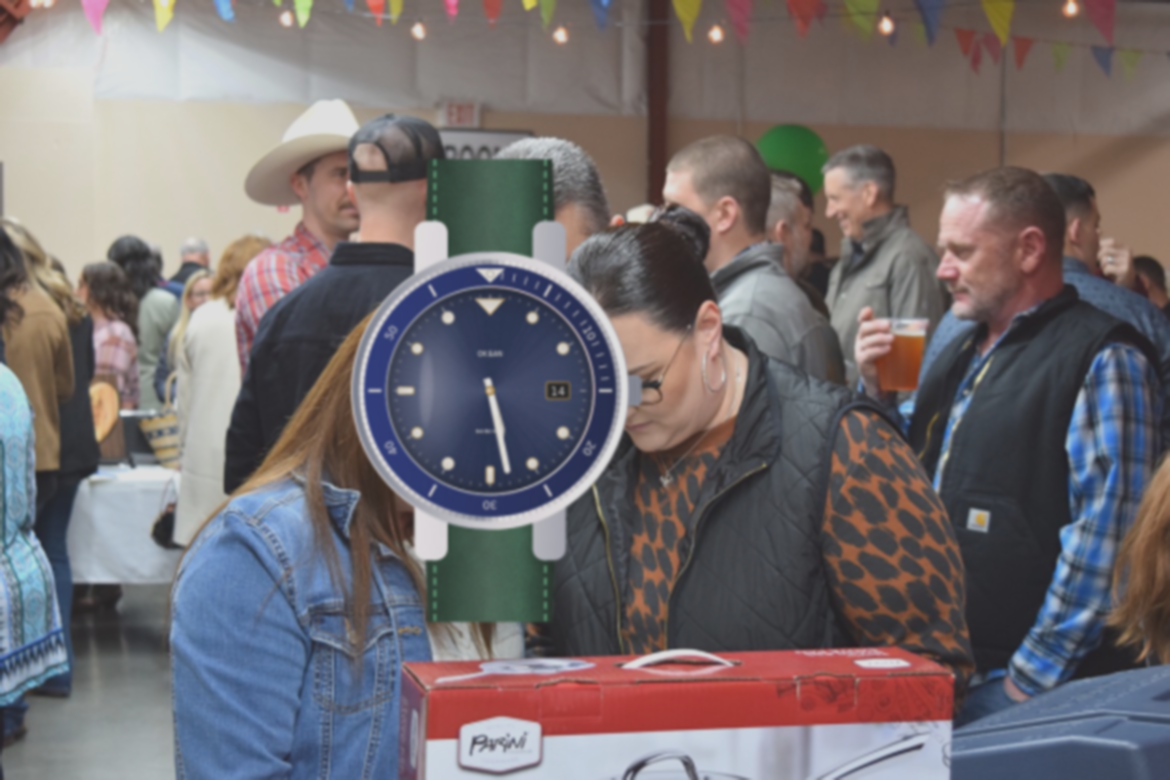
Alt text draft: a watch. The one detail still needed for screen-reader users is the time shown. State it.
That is 5:28
